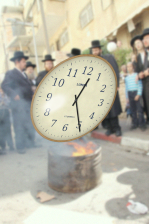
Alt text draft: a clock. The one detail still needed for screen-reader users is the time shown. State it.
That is 12:25
